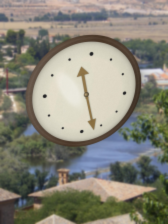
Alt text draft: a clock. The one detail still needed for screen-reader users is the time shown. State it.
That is 11:27
